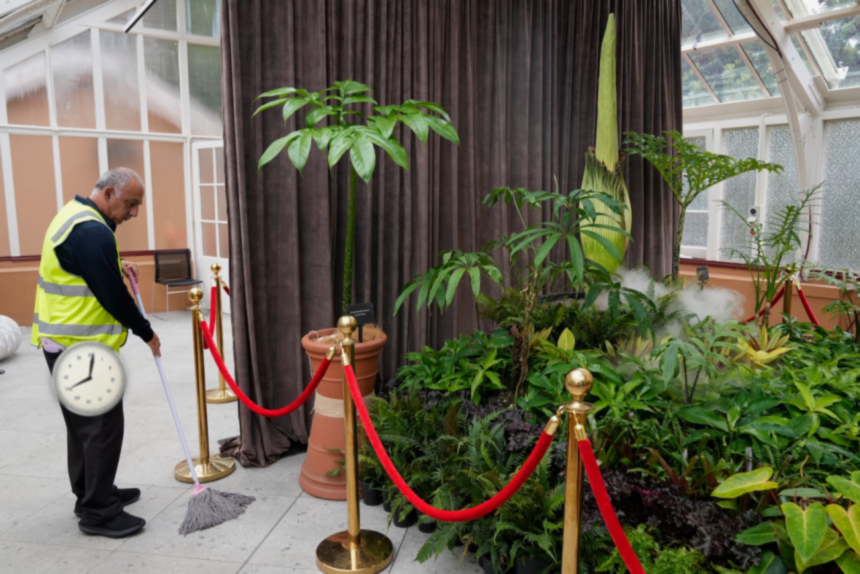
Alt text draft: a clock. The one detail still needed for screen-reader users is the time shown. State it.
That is 8:01
